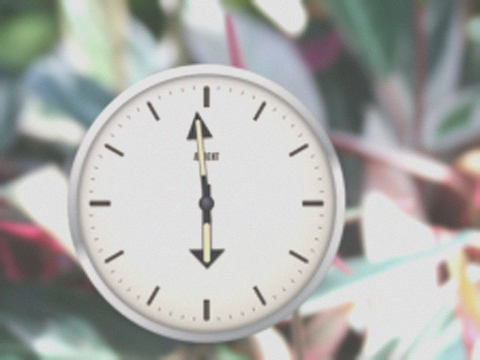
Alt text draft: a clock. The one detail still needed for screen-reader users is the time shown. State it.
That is 5:59
